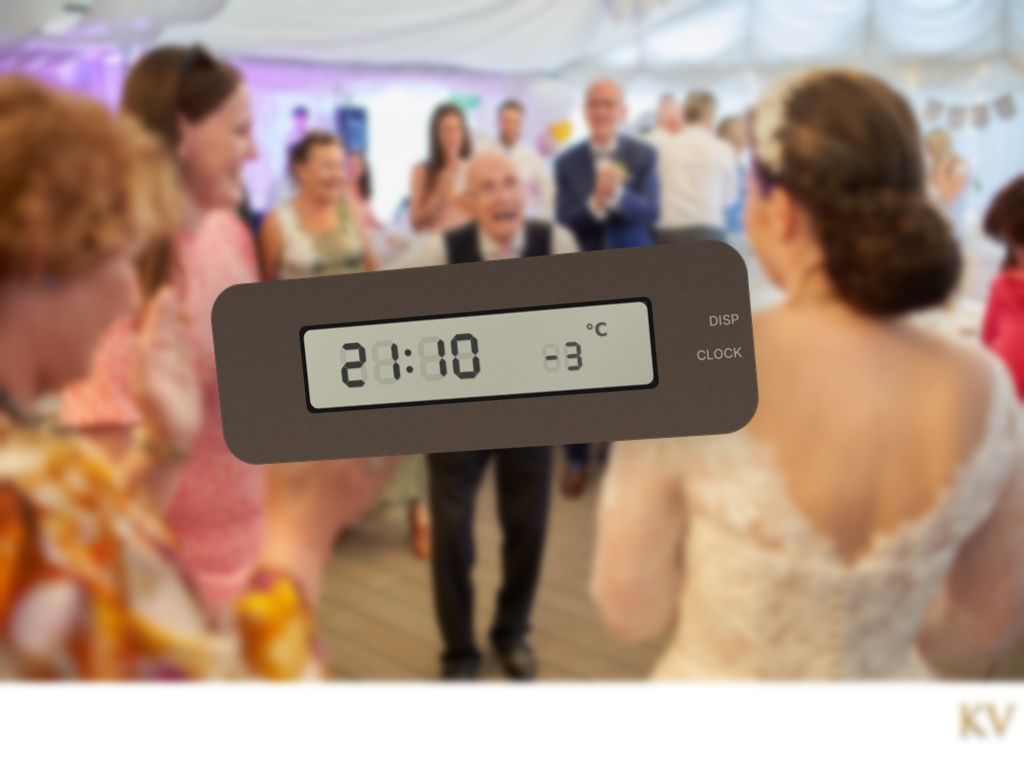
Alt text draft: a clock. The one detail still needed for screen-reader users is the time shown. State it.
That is 21:10
